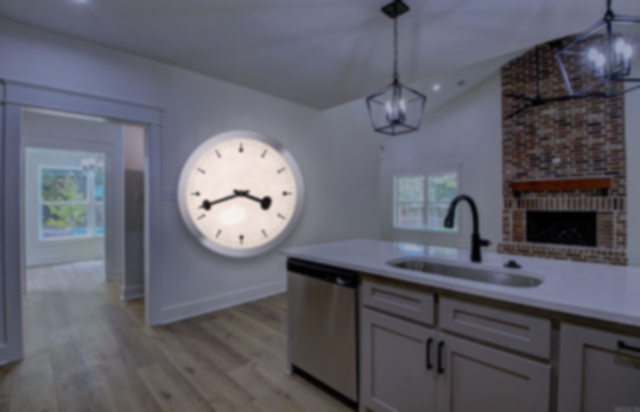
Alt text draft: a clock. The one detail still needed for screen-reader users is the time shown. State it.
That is 3:42
